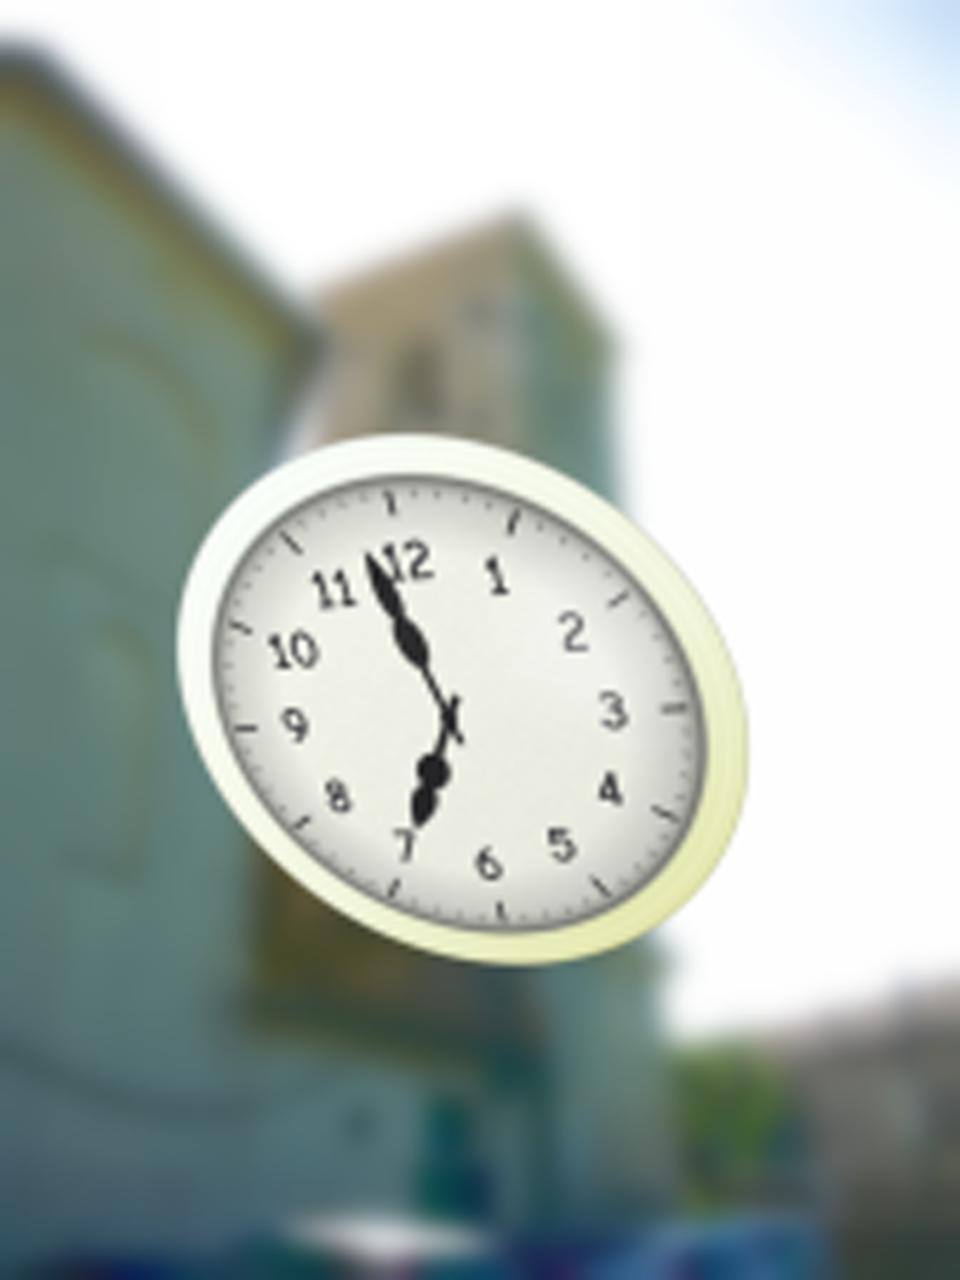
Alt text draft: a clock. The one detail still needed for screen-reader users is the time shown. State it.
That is 6:58
